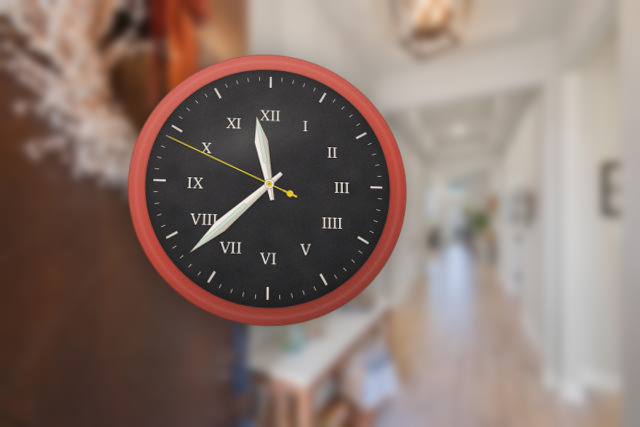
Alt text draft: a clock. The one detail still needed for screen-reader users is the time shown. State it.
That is 11:37:49
